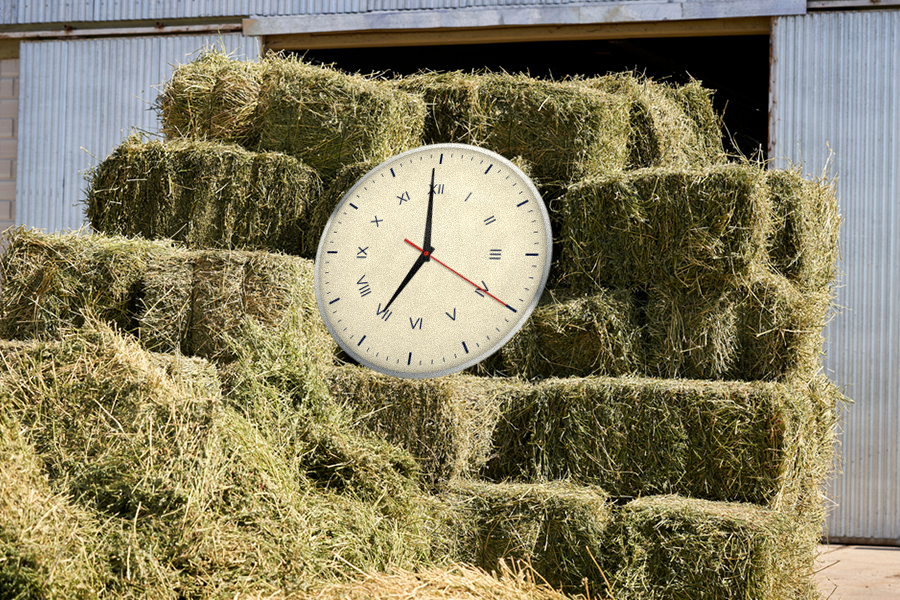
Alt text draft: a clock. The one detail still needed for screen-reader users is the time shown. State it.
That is 6:59:20
